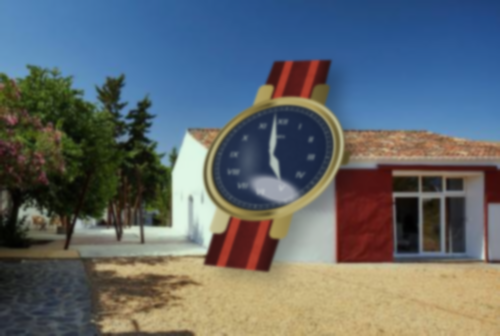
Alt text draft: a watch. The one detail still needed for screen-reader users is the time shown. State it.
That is 4:58
